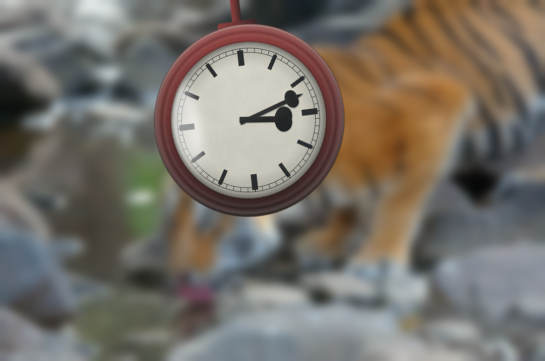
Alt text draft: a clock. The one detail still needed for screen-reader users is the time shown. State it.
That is 3:12
